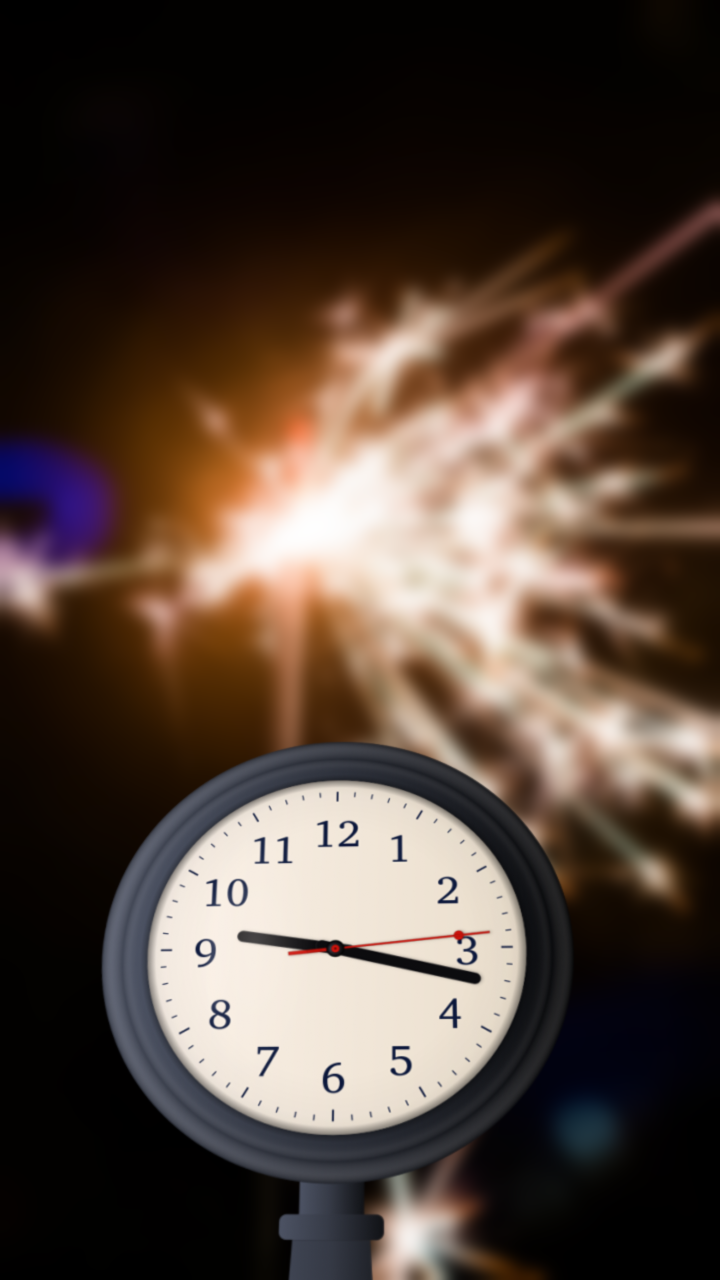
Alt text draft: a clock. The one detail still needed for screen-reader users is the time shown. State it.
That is 9:17:14
